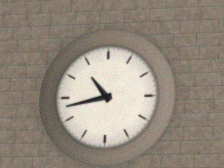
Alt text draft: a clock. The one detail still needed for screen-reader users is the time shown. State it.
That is 10:43
